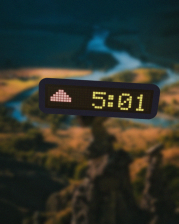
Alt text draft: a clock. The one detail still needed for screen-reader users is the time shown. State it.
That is 5:01
